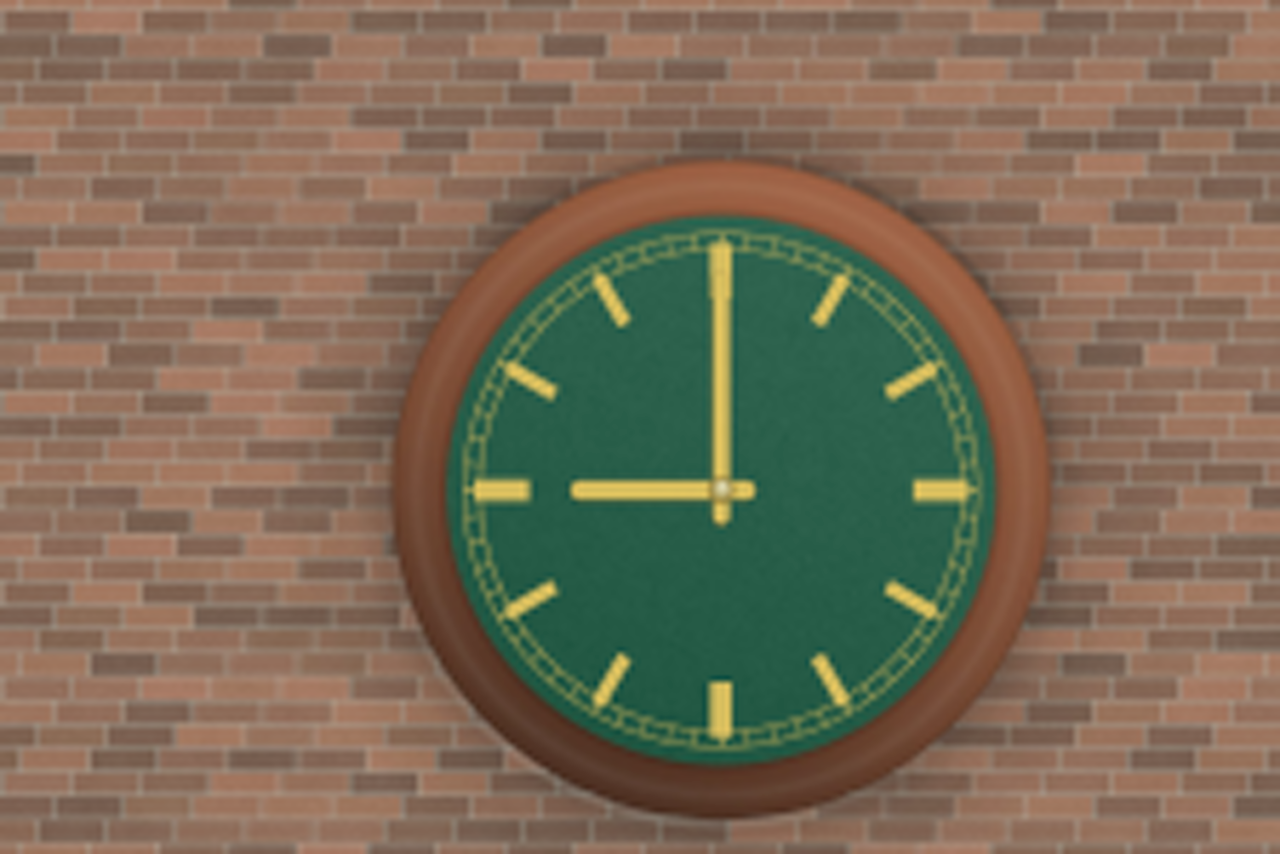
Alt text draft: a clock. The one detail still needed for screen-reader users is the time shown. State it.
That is 9:00
